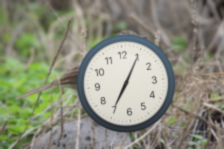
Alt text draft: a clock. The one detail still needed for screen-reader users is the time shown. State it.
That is 7:05
